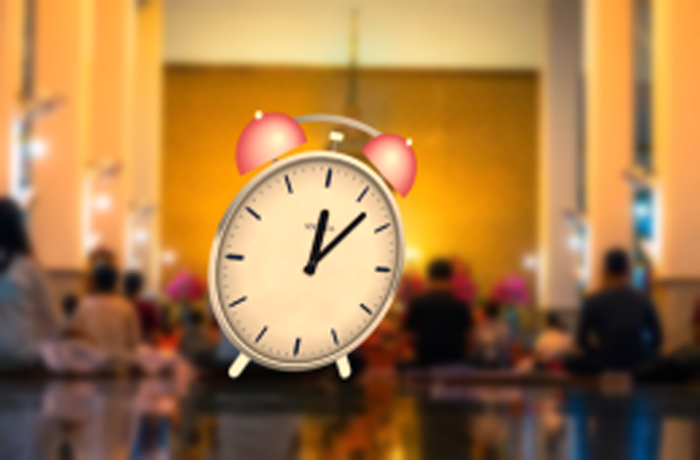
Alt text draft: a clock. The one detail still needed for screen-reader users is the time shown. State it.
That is 12:07
